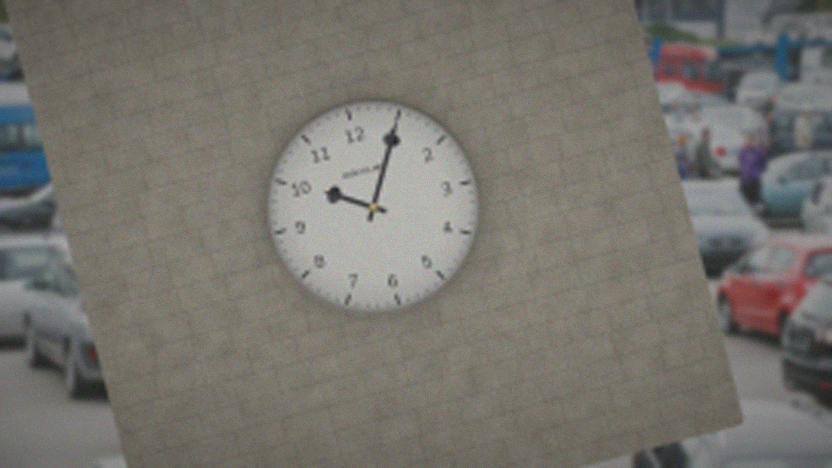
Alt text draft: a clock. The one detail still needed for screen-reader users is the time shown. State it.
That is 10:05
